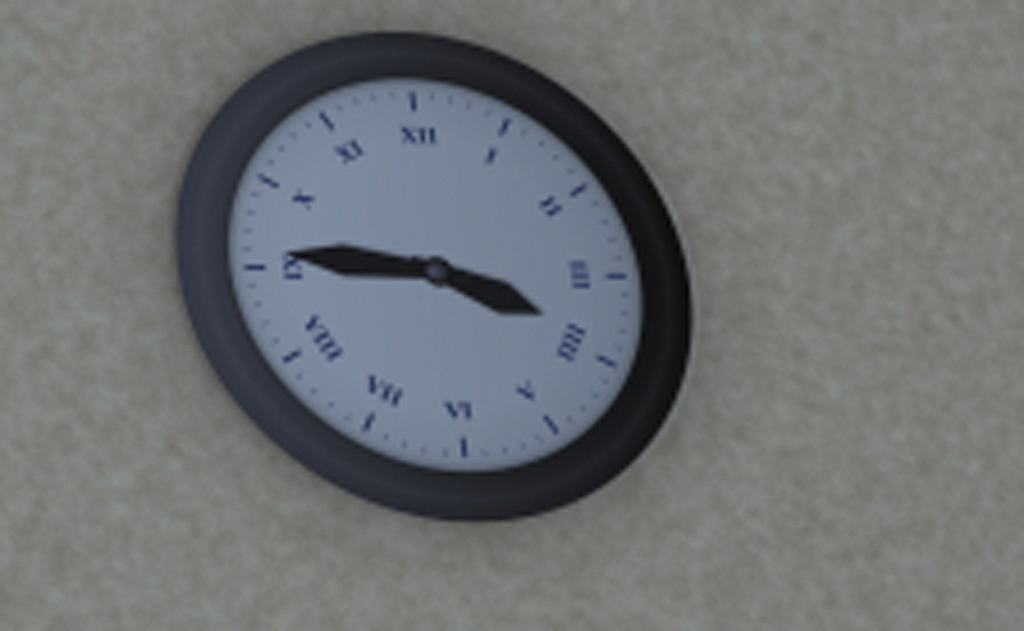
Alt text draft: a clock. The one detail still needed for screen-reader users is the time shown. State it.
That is 3:46
